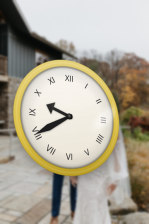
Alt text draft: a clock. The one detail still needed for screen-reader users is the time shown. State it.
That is 9:40
